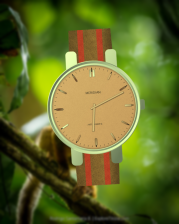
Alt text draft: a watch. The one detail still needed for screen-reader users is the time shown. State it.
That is 6:11
